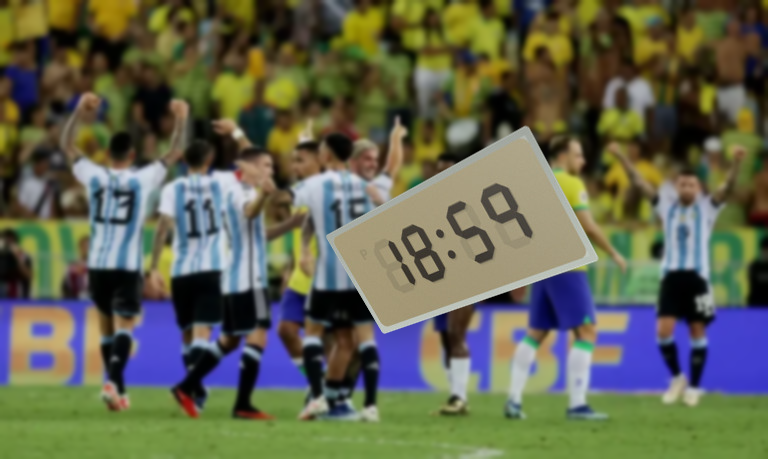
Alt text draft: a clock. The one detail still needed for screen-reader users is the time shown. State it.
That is 18:59
